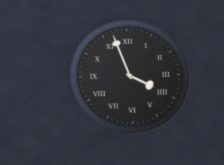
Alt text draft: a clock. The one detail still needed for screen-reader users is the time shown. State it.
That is 3:57
